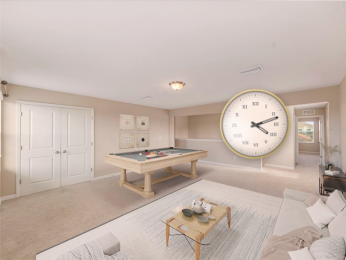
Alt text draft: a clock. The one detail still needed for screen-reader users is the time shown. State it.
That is 4:12
